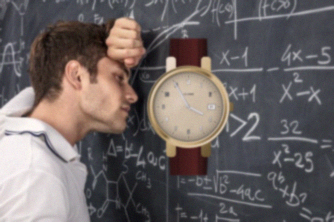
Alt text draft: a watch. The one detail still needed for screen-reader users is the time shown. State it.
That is 3:55
